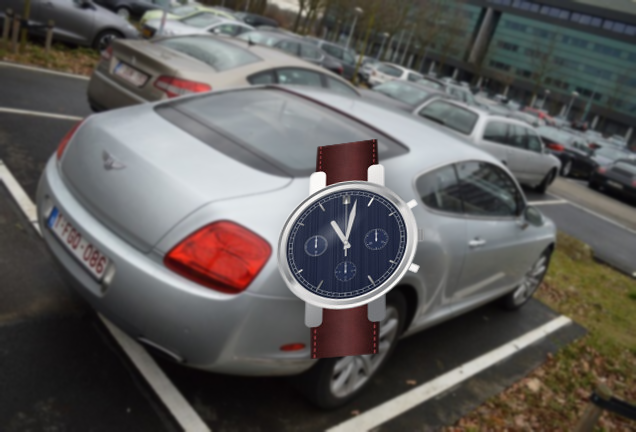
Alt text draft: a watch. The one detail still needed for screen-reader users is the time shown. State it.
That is 11:02
